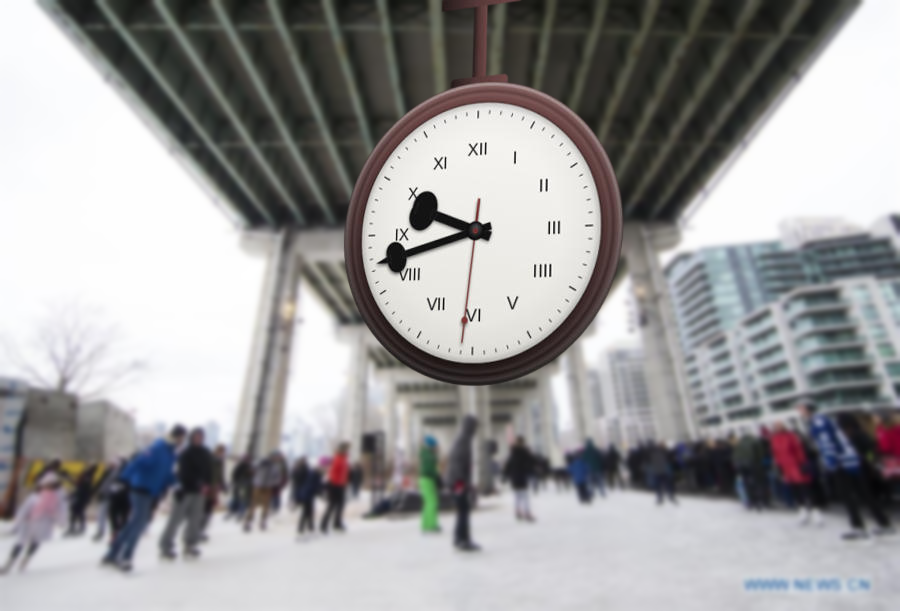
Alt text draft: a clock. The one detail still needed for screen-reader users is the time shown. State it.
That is 9:42:31
